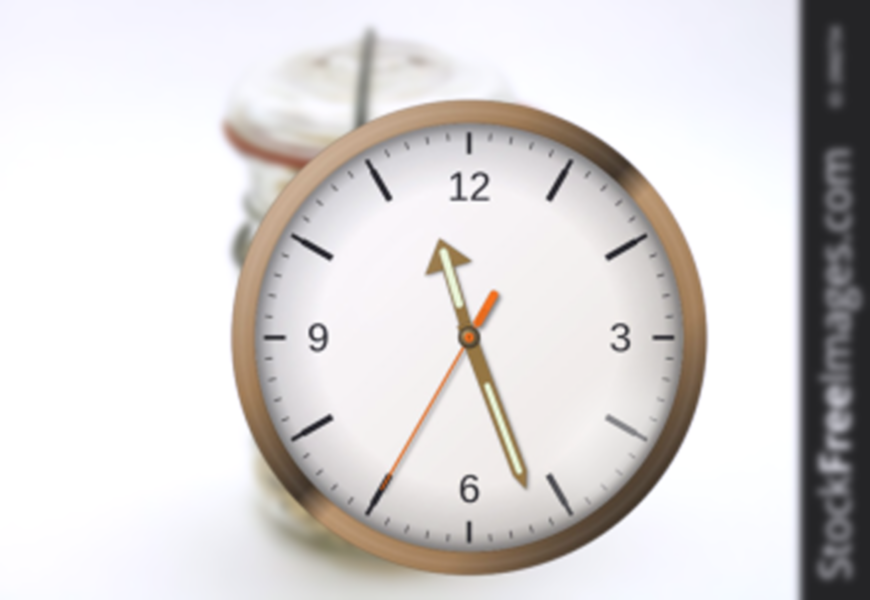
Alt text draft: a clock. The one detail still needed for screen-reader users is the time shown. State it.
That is 11:26:35
